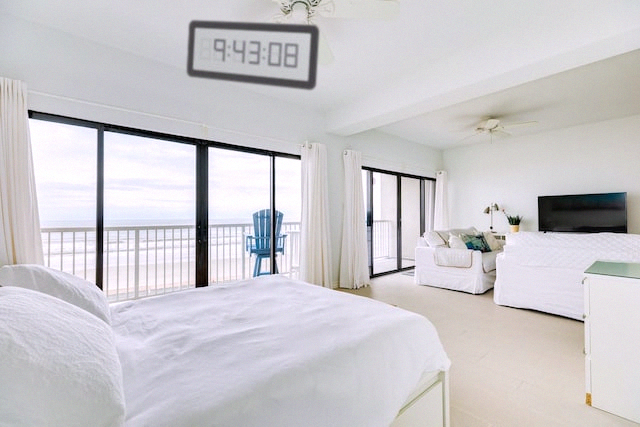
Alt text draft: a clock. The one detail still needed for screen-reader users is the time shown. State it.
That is 9:43:08
